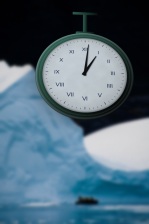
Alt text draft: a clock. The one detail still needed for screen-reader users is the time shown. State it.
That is 1:01
